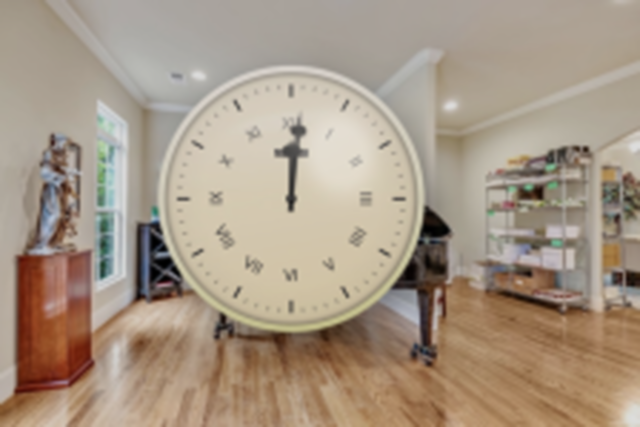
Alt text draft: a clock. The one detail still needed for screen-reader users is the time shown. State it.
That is 12:01
